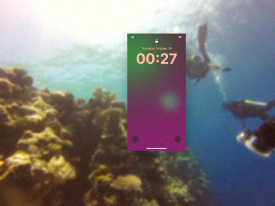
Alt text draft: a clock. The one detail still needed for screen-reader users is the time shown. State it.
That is 0:27
